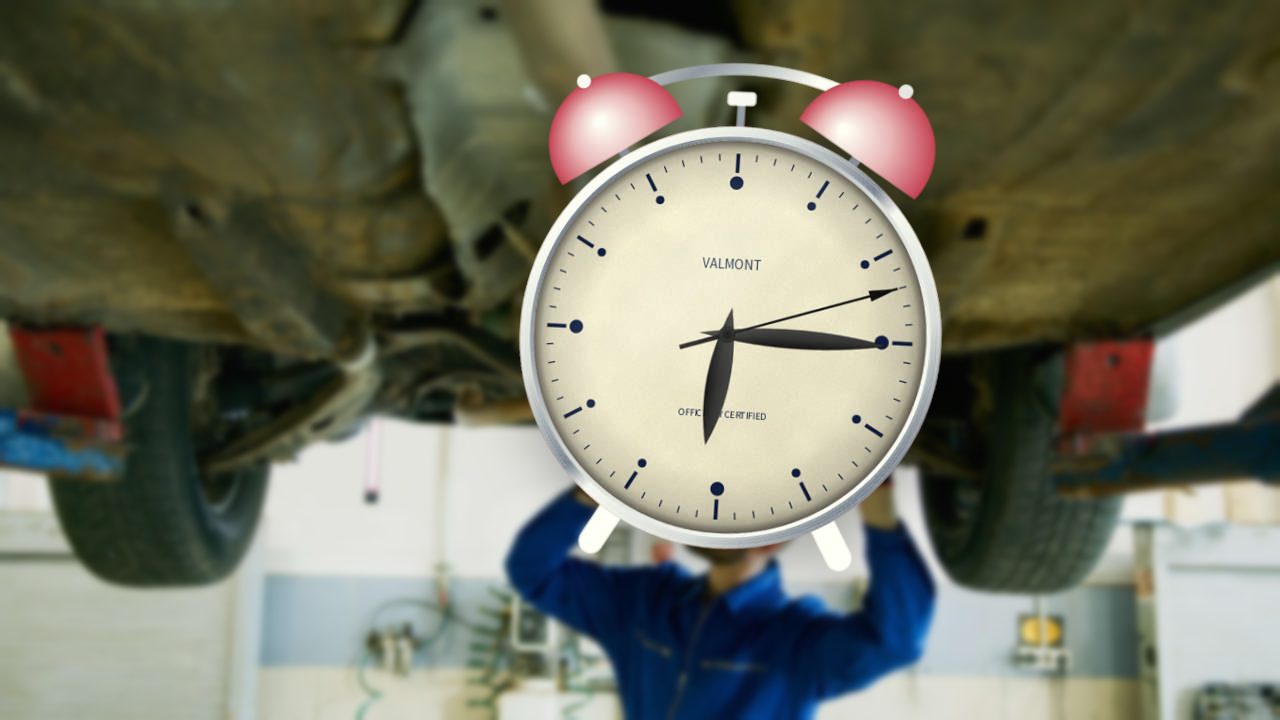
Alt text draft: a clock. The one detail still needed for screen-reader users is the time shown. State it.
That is 6:15:12
